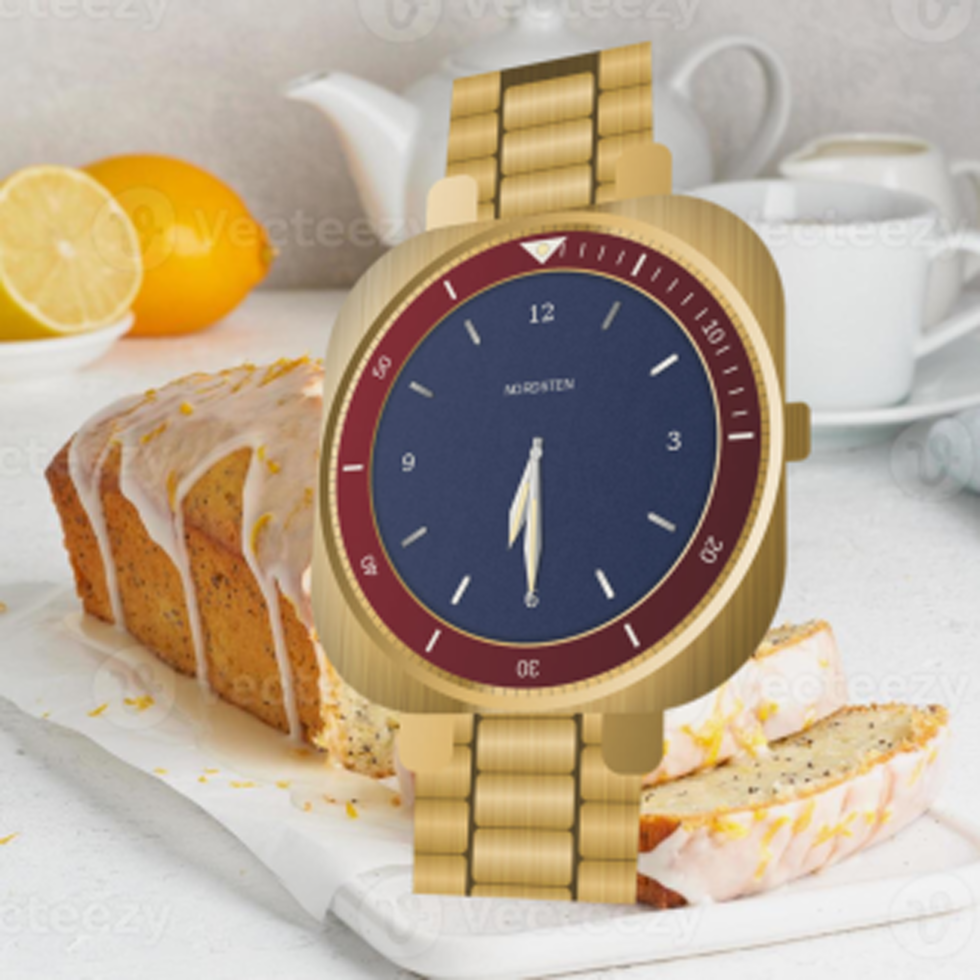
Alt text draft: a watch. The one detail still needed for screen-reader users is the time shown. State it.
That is 6:30
